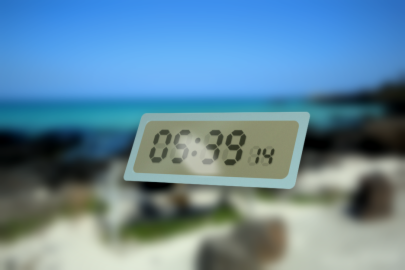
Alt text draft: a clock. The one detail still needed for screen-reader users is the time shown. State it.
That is 5:39:14
